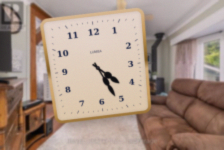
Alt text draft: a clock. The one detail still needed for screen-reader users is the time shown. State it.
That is 4:26
